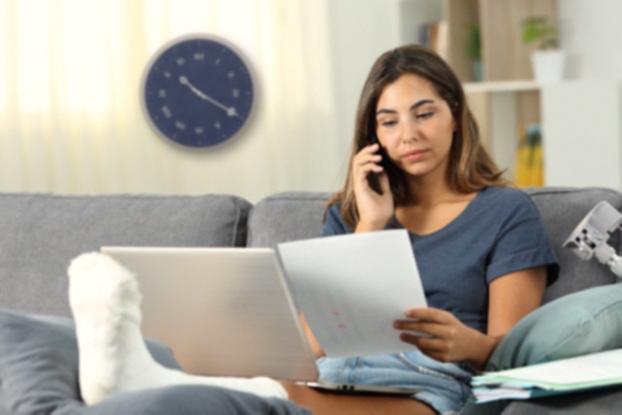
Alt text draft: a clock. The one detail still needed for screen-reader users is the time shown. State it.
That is 10:20
